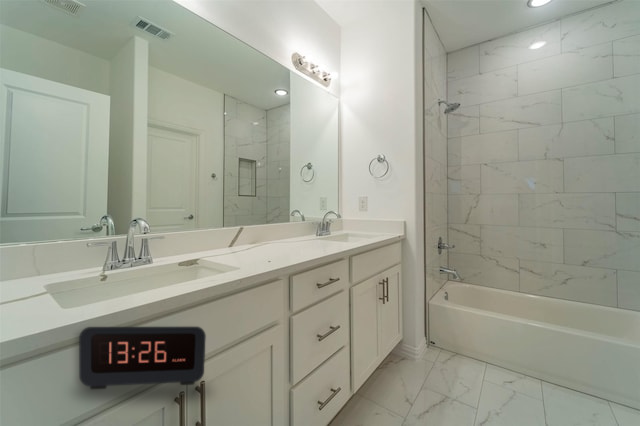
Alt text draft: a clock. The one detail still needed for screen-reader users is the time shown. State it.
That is 13:26
